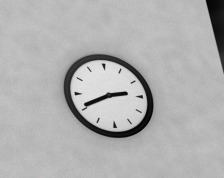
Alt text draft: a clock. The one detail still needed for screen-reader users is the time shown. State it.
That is 2:41
